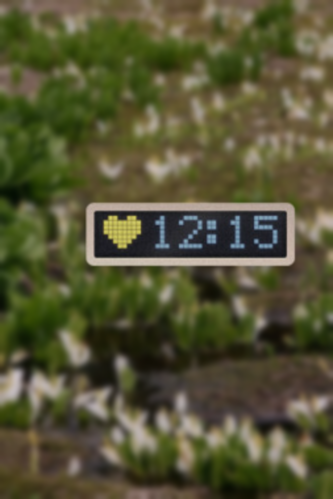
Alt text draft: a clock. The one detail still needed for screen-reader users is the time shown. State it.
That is 12:15
